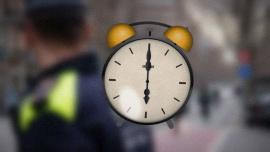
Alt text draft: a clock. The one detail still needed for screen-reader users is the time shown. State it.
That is 6:00
